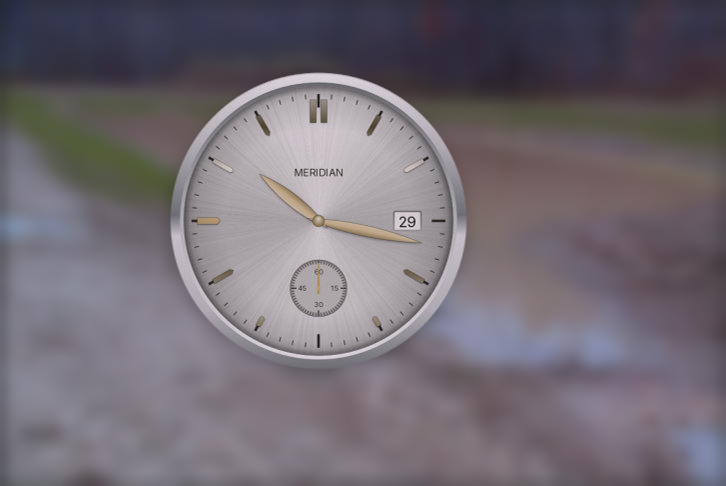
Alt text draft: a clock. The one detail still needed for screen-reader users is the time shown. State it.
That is 10:17
